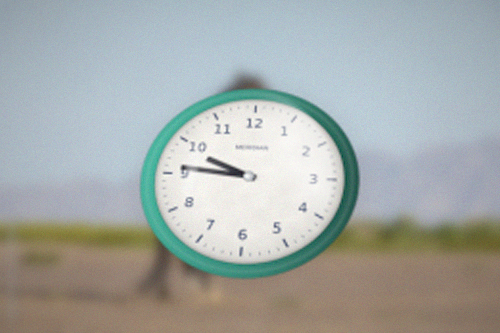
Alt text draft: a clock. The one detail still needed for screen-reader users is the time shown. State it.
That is 9:46
